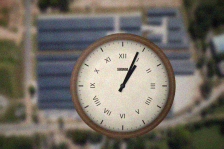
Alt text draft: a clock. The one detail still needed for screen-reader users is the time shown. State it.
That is 1:04
